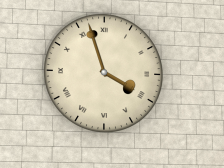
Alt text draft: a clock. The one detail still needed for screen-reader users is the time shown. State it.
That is 3:57
